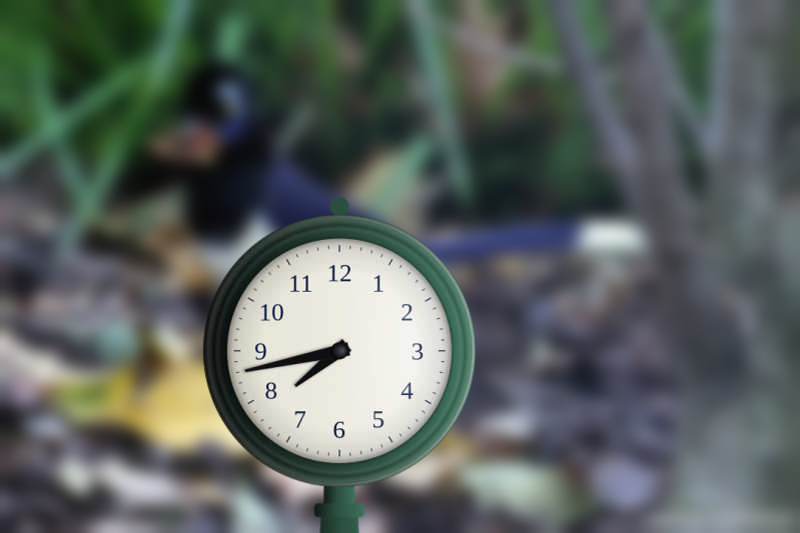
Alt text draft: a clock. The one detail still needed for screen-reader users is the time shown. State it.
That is 7:43
